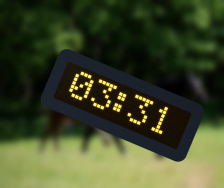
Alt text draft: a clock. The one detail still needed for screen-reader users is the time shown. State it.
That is 3:31
